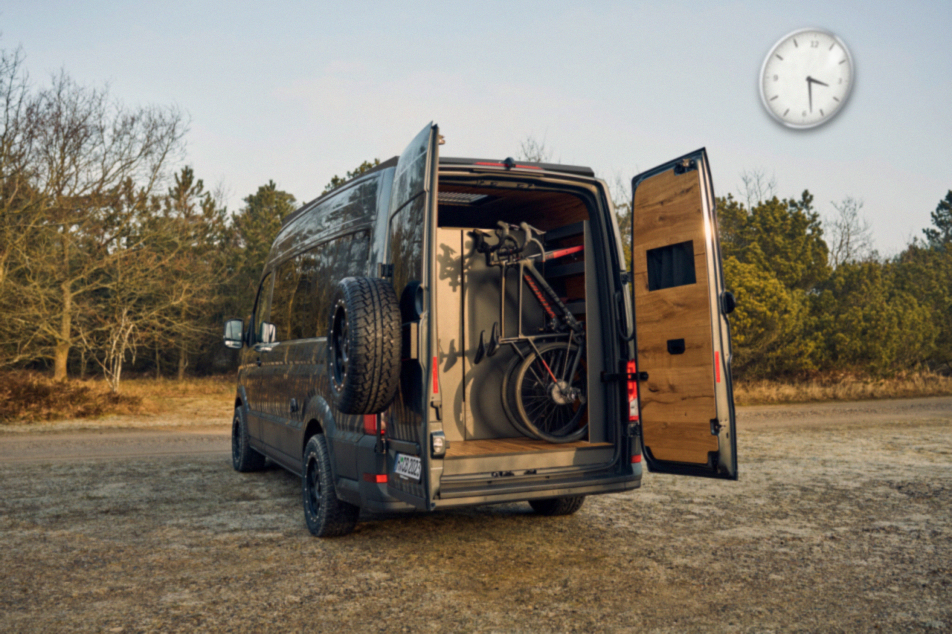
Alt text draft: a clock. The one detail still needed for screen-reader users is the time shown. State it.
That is 3:28
